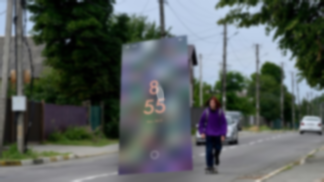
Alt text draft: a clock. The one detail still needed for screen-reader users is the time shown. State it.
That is 8:55
